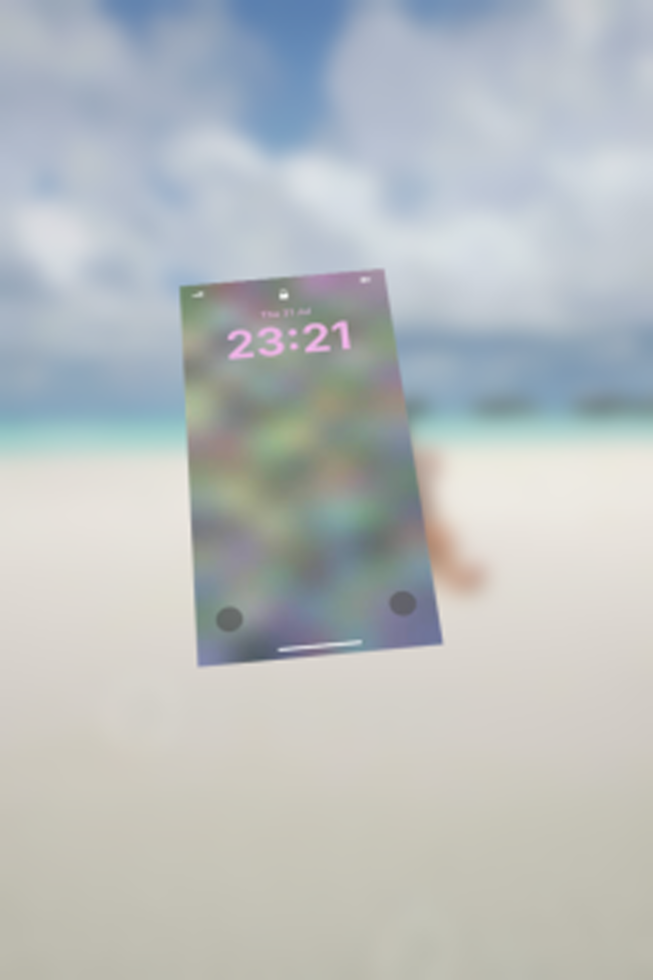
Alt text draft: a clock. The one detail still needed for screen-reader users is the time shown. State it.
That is 23:21
